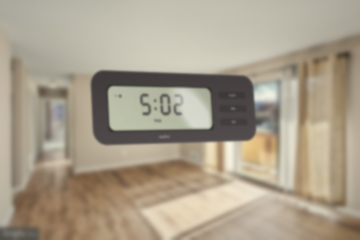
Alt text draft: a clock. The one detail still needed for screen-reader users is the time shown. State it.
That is 5:02
